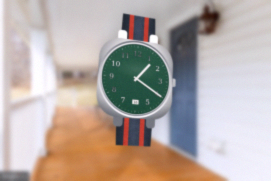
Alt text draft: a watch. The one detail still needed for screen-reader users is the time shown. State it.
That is 1:20
